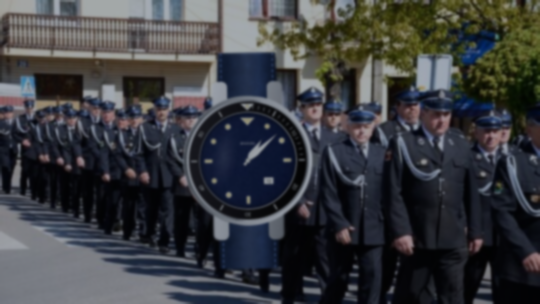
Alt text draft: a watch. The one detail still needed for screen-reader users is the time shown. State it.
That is 1:08
